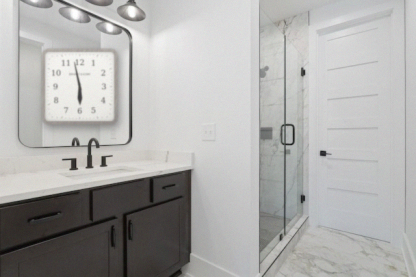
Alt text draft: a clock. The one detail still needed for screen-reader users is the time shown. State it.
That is 5:58
